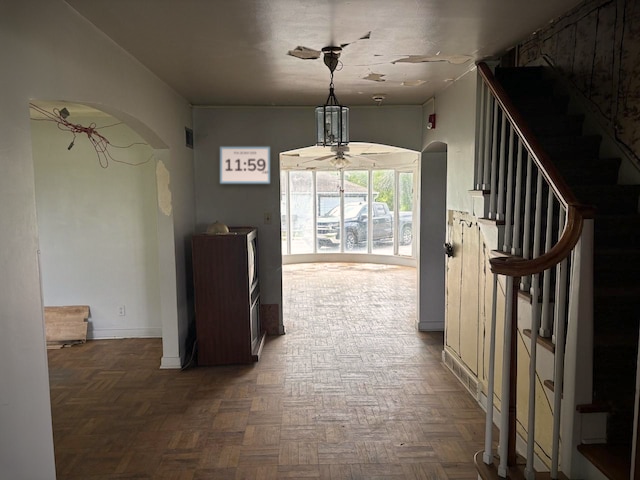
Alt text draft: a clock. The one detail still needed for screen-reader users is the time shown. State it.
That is 11:59
